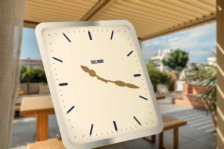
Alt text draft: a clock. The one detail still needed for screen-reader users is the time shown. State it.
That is 10:18
